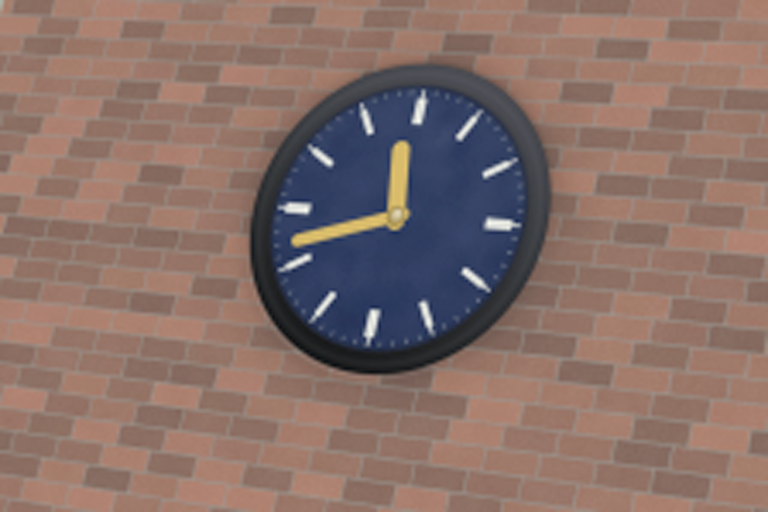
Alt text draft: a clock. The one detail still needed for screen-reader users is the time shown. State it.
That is 11:42
